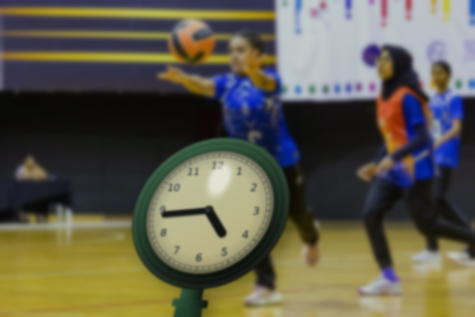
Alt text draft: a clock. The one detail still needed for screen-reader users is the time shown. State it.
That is 4:44
